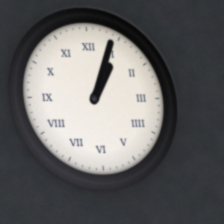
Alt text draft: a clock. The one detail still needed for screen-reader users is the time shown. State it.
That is 1:04
